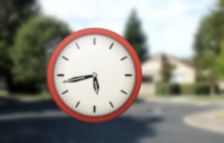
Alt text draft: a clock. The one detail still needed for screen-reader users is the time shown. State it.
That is 5:43
